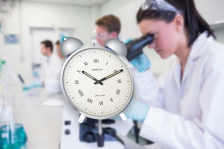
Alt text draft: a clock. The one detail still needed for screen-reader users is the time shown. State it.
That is 10:11
